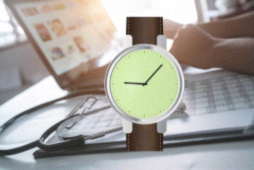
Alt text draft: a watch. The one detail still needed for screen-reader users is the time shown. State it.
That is 9:07
